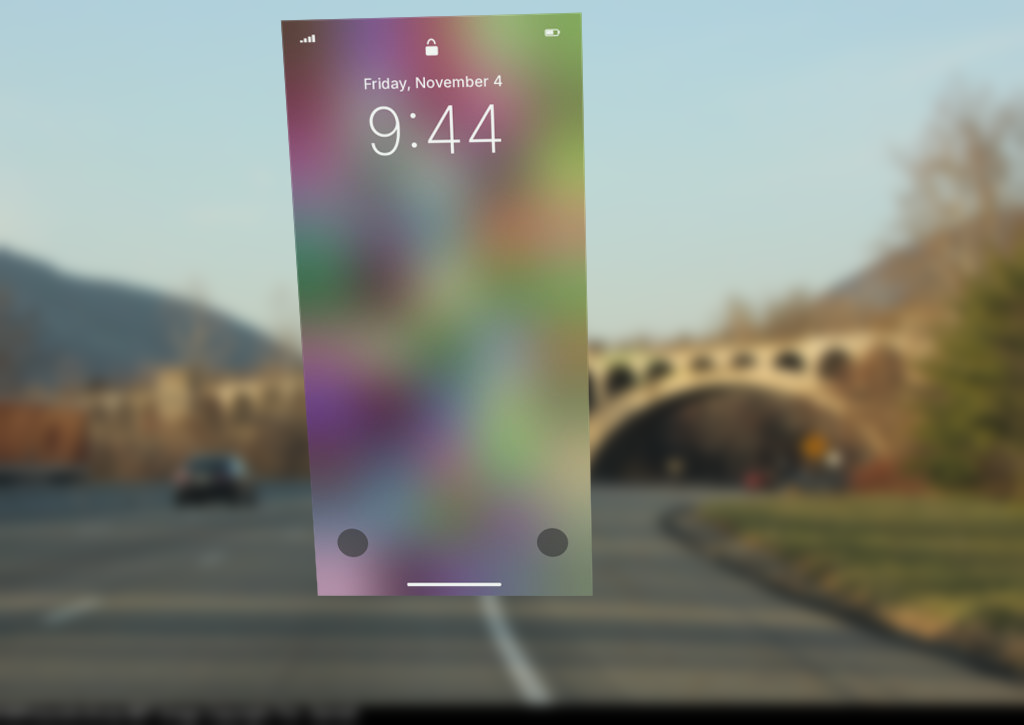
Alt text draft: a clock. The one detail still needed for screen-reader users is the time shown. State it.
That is 9:44
